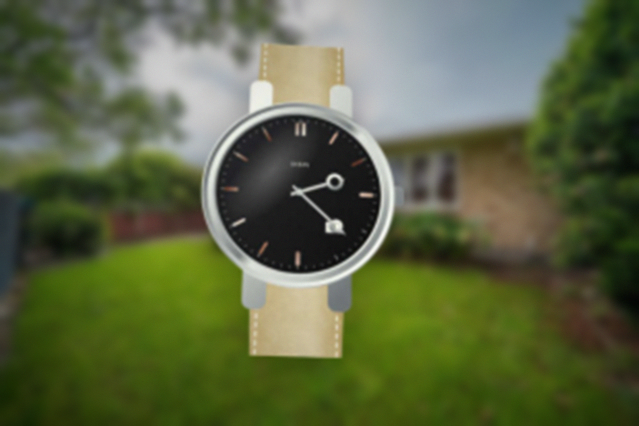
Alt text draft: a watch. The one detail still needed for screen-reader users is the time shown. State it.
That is 2:22
